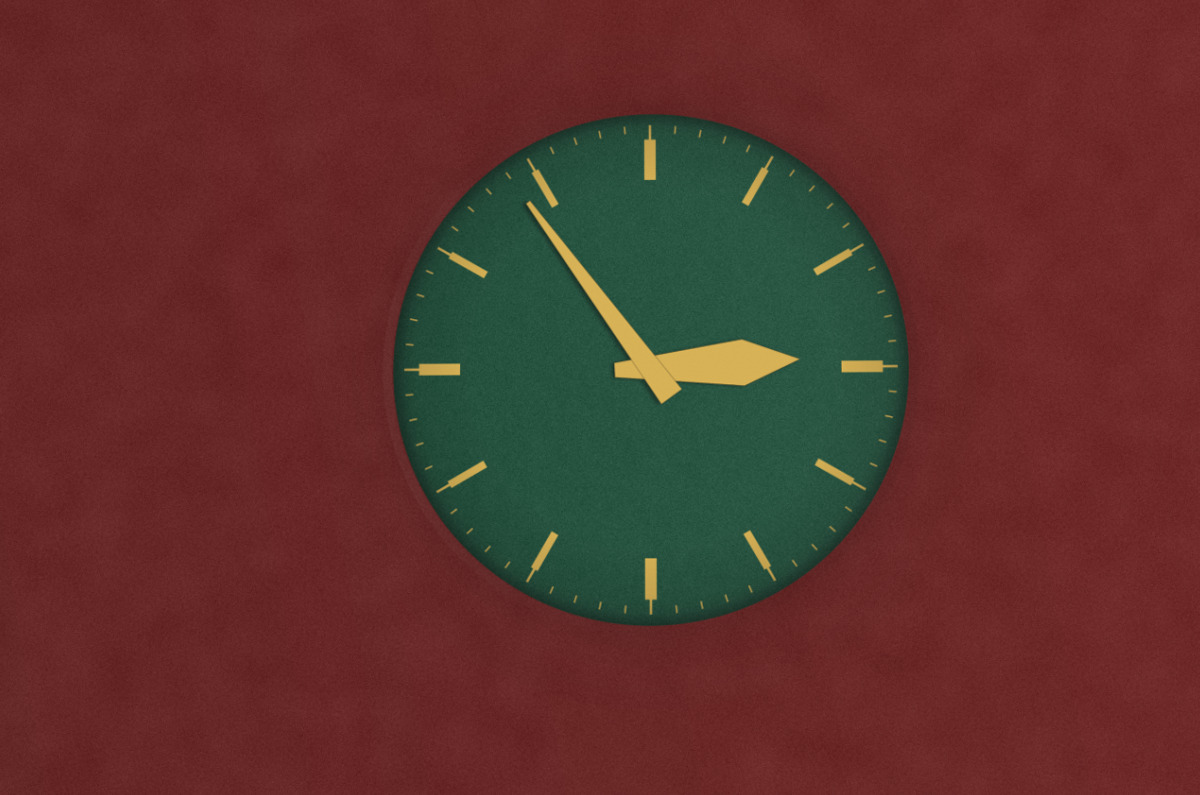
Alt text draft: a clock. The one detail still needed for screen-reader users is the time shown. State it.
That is 2:54
